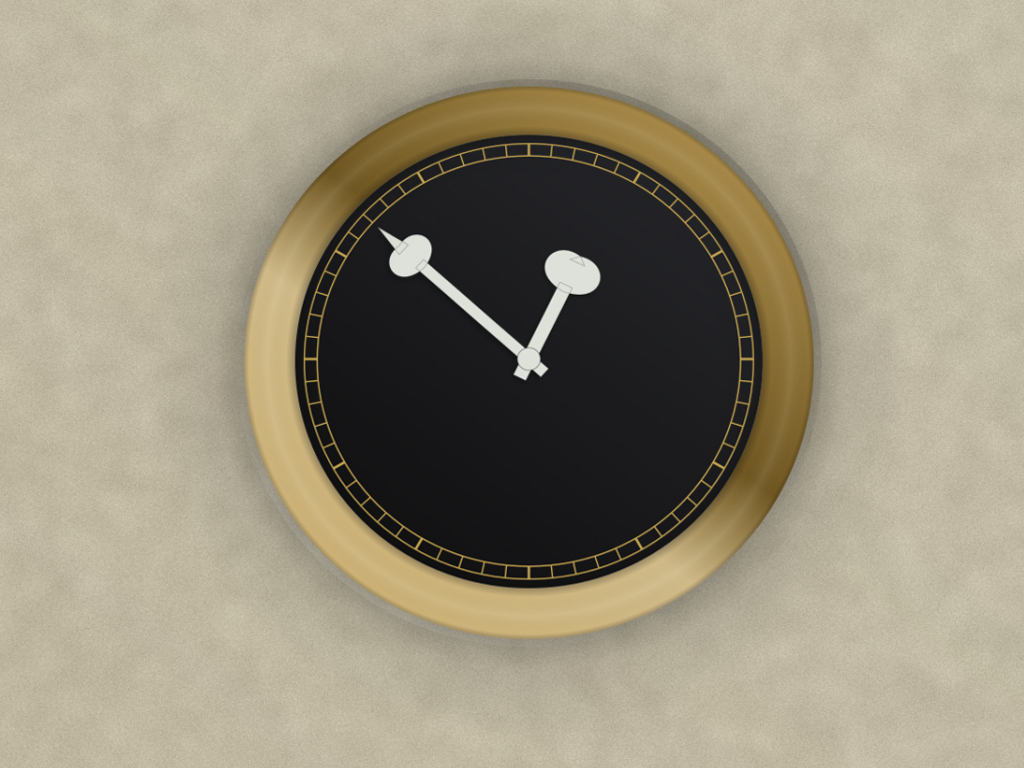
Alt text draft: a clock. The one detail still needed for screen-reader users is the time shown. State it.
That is 12:52
